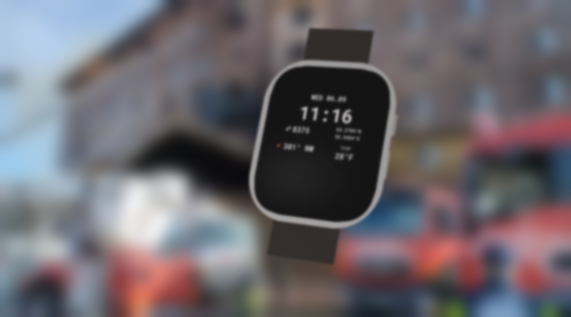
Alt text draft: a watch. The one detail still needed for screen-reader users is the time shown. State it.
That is 11:16
